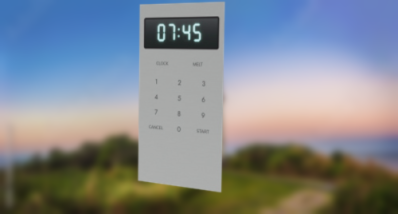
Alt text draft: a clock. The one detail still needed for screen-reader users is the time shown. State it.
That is 7:45
